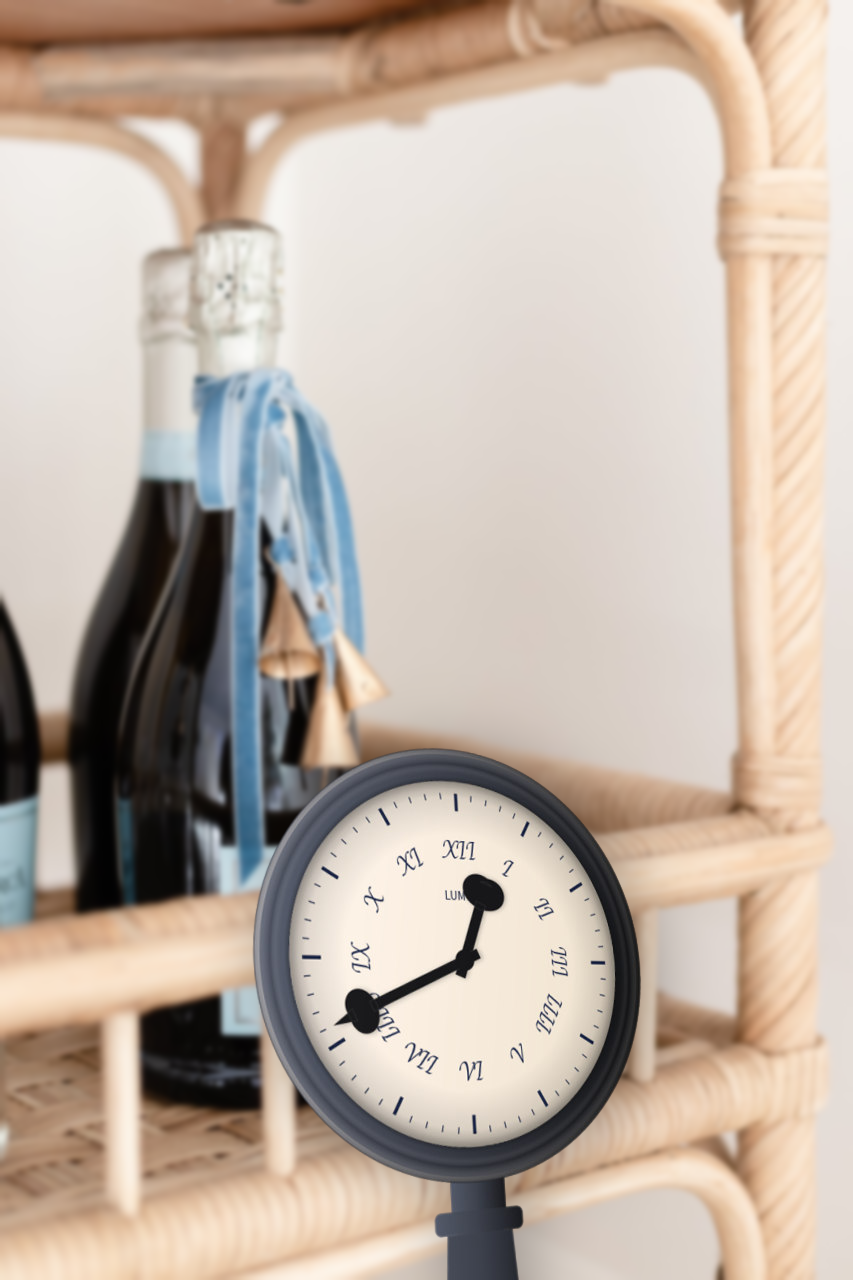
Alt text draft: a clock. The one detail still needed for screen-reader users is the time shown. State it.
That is 12:41
